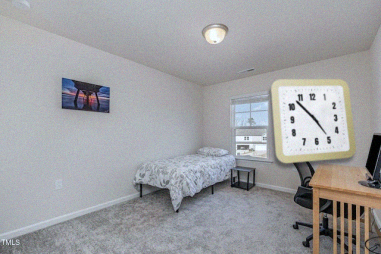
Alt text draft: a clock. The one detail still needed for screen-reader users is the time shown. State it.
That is 4:53
